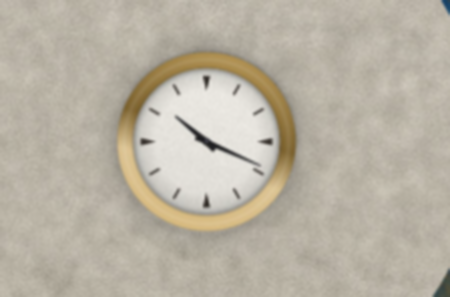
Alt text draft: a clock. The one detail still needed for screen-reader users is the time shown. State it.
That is 10:19
